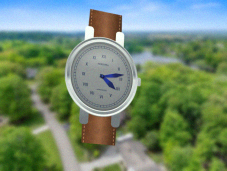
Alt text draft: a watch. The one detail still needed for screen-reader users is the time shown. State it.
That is 4:13
